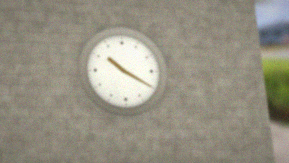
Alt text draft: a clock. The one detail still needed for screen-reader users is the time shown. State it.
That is 10:20
